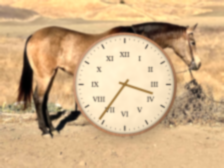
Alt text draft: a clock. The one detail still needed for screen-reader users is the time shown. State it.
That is 3:36
